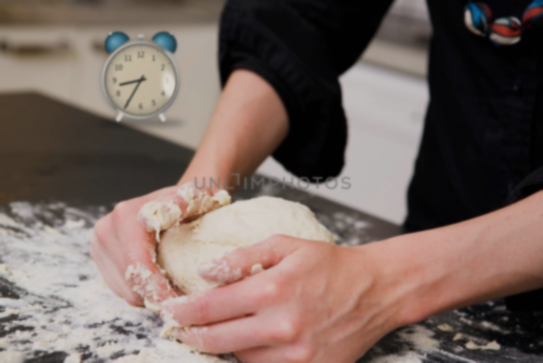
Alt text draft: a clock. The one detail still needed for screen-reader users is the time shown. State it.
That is 8:35
